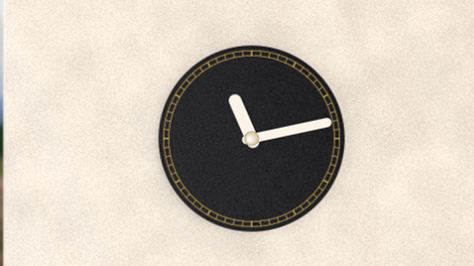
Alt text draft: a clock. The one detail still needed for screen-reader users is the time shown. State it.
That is 11:13
